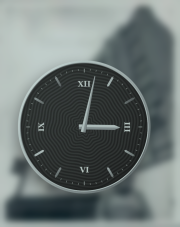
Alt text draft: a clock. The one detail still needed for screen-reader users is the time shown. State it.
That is 3:02
